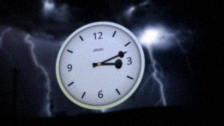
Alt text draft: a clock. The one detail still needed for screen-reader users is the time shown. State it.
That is 3:12
